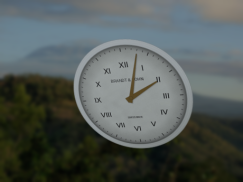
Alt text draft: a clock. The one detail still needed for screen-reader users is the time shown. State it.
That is 2:03
